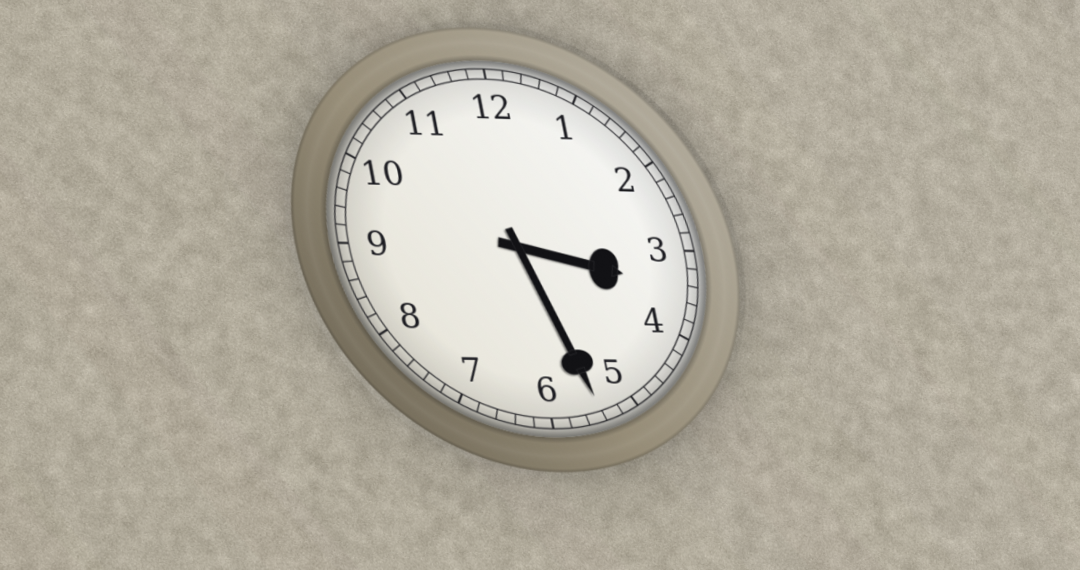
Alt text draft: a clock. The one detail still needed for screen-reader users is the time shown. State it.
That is 3:27
